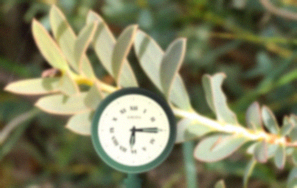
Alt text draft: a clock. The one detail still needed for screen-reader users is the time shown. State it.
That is 6:15
